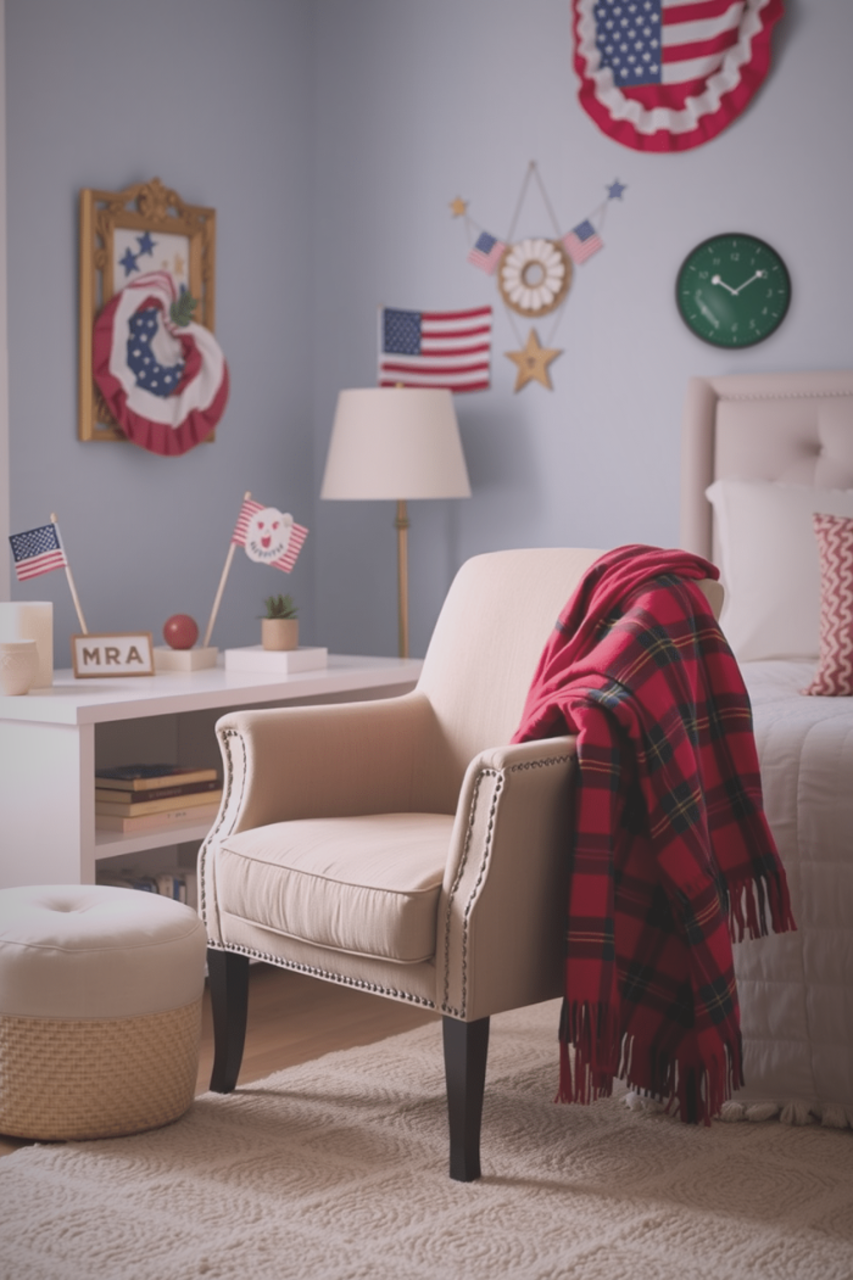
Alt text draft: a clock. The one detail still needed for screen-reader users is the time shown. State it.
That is 10:09
